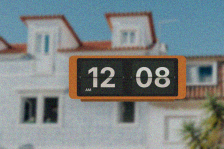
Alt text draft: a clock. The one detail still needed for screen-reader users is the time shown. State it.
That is 12:08
